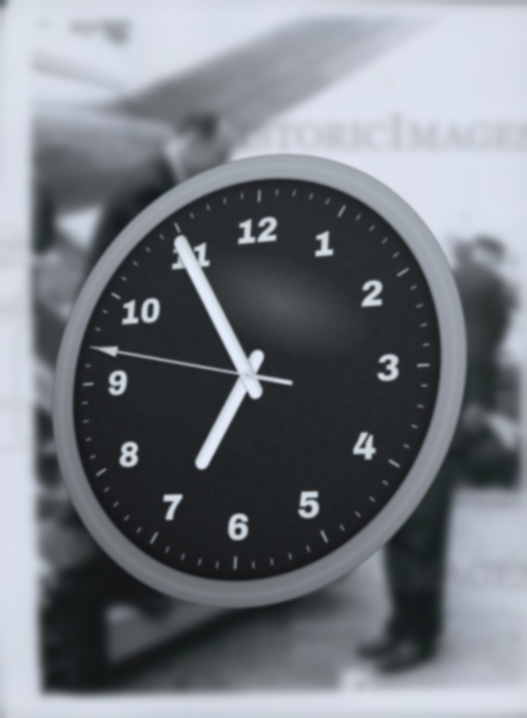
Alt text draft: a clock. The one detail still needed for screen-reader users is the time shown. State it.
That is 6:54:47
